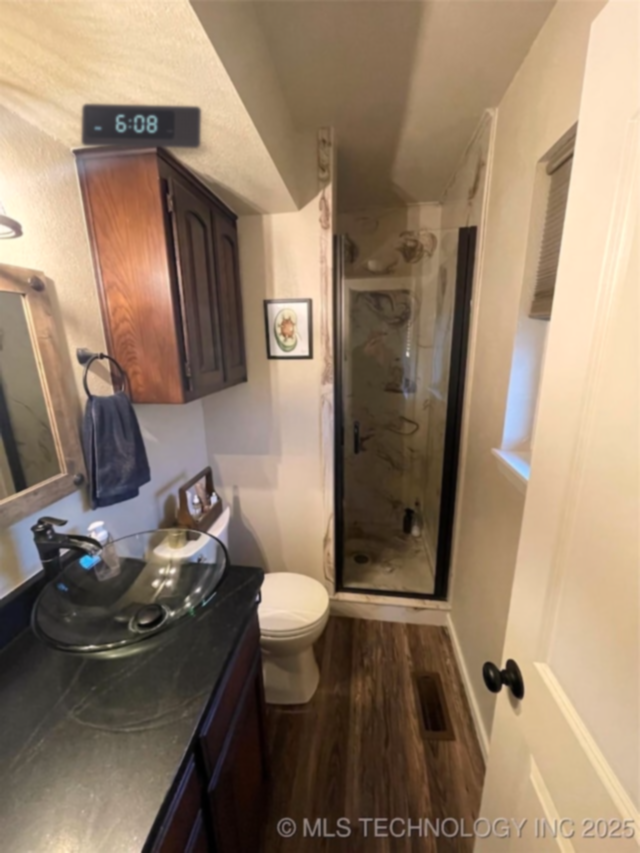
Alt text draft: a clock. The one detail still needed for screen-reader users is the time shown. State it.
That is 6:08
